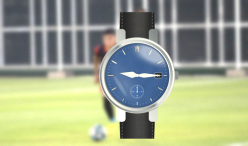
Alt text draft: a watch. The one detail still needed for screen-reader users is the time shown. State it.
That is 9:15
